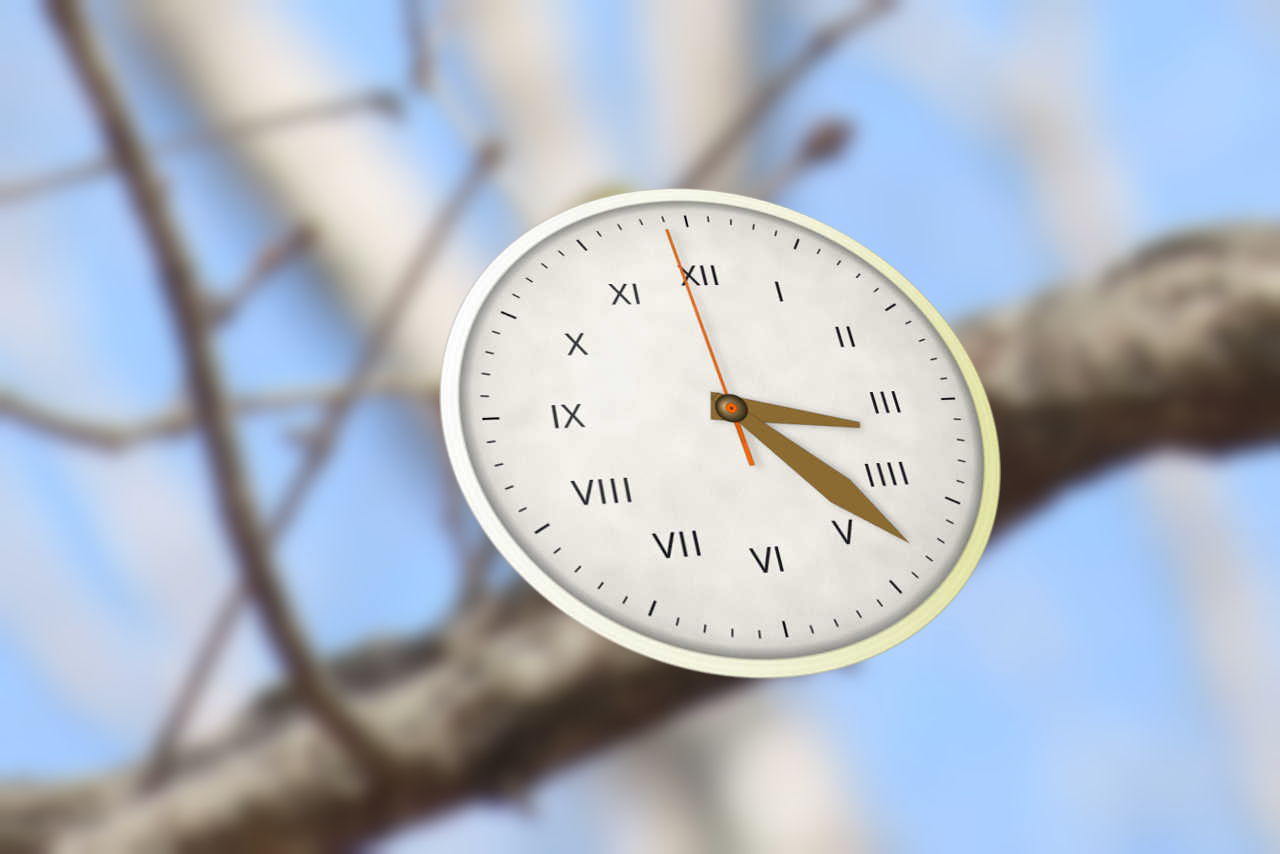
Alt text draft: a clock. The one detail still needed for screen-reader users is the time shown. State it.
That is 3:22:59
